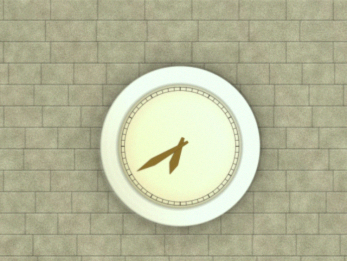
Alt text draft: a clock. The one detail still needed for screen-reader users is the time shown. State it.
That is 6:40
